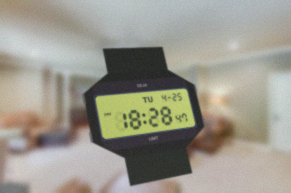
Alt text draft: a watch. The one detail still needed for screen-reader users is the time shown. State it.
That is 18:28:47
